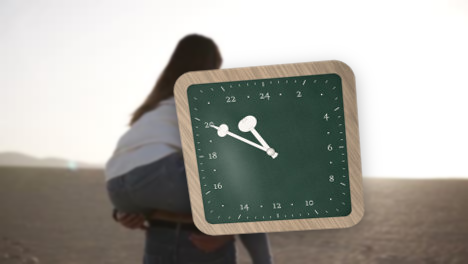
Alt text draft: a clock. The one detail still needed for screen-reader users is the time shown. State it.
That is 21:50
